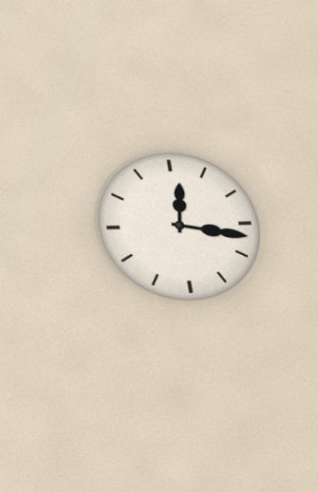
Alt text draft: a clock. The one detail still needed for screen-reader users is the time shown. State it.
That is 12:17
